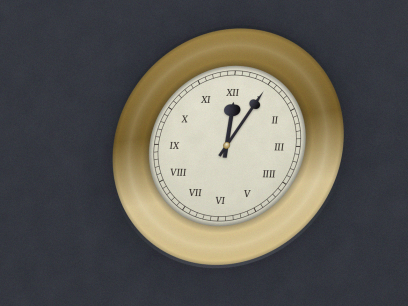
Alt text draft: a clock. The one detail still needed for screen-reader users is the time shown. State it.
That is 12:05
